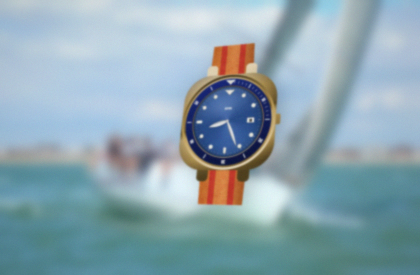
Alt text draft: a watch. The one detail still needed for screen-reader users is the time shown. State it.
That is 8:26
